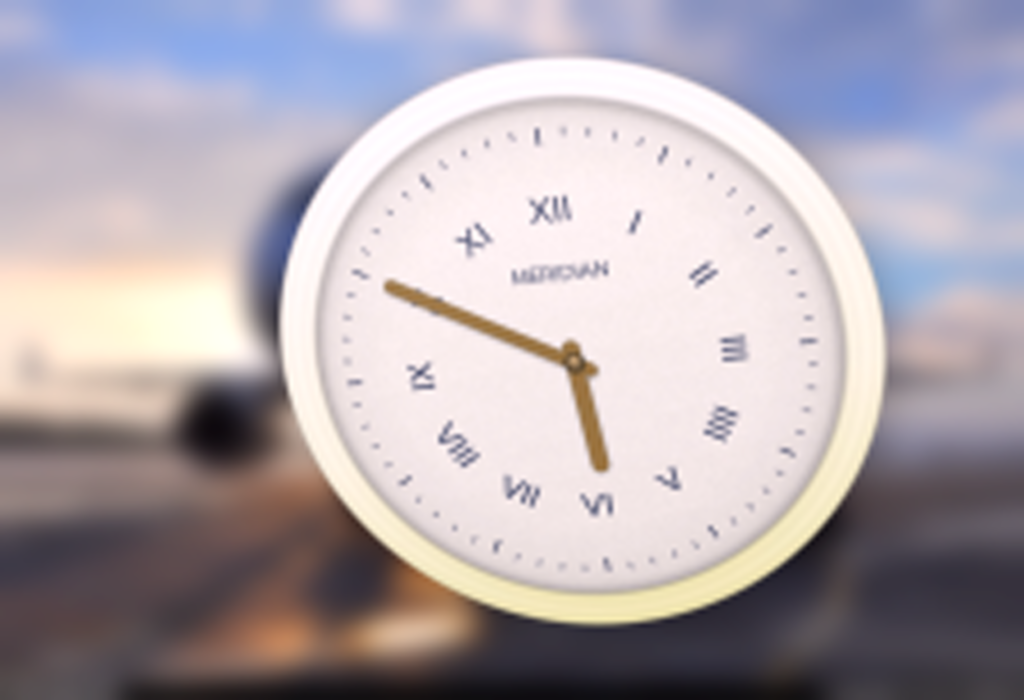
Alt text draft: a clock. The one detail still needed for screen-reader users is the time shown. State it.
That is 5:50
